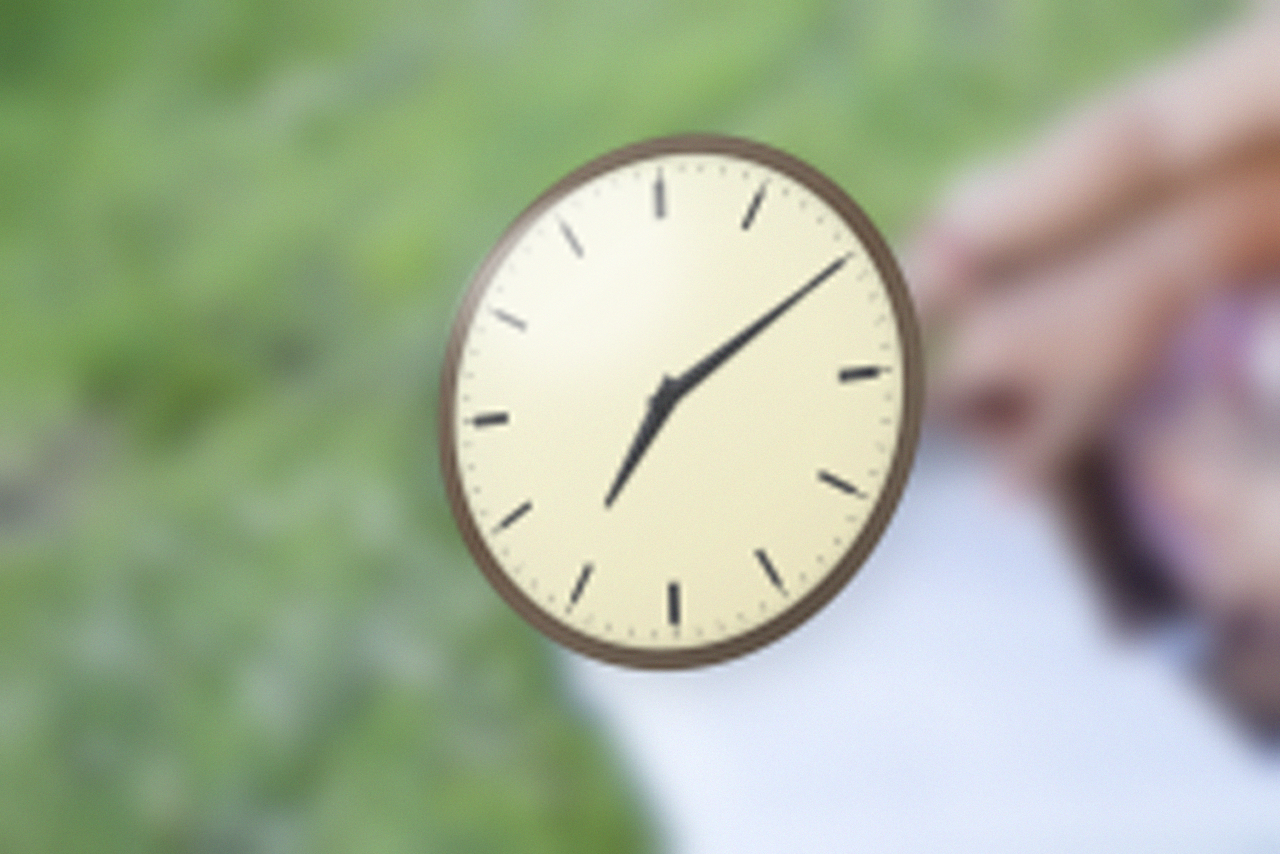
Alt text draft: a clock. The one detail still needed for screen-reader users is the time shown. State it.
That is 7:10
